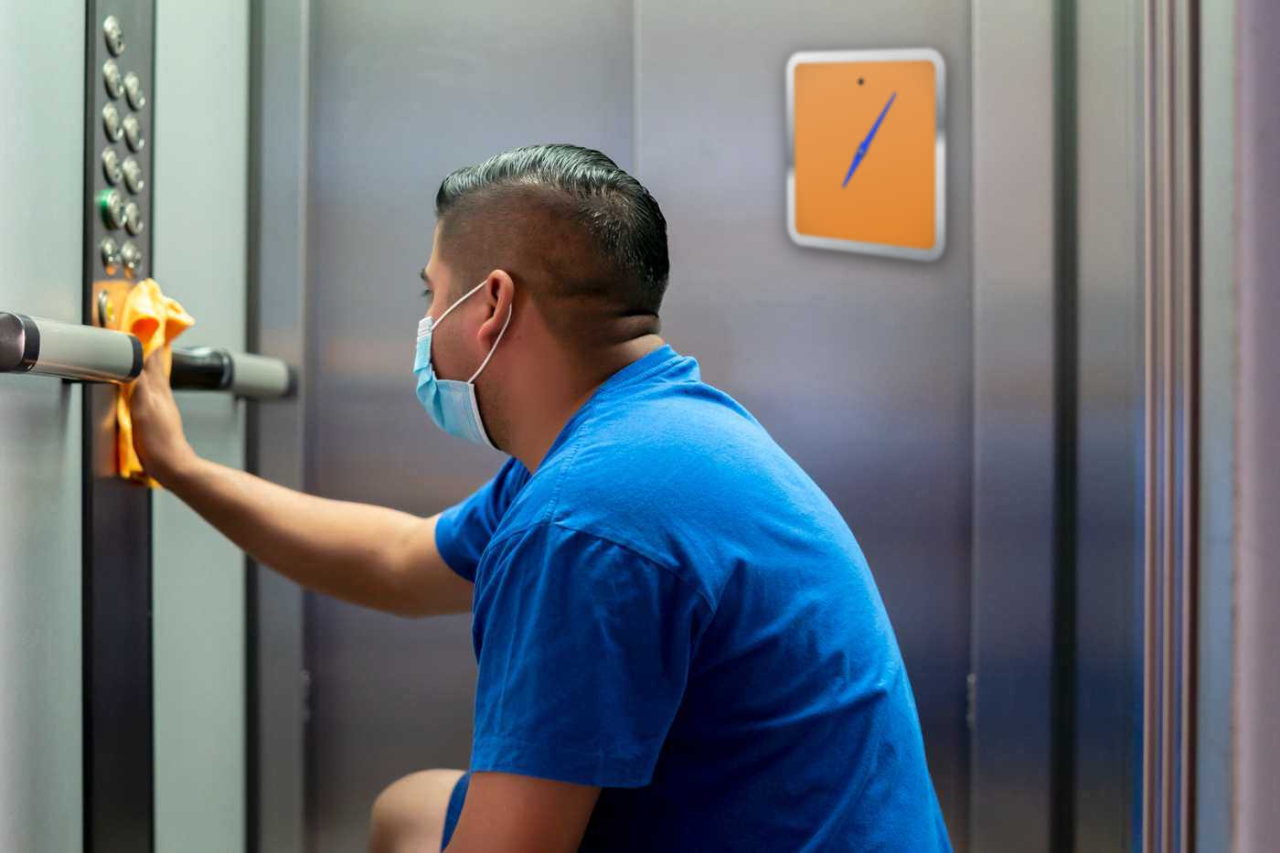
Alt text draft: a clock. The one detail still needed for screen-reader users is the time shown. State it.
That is 7:06
